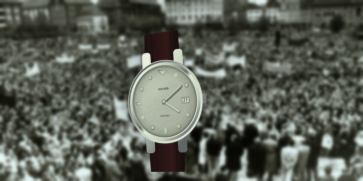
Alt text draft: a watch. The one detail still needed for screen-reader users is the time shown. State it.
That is 4:09
